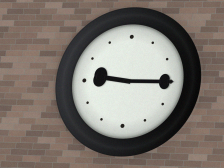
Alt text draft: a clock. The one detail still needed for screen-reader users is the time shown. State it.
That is 9:15
